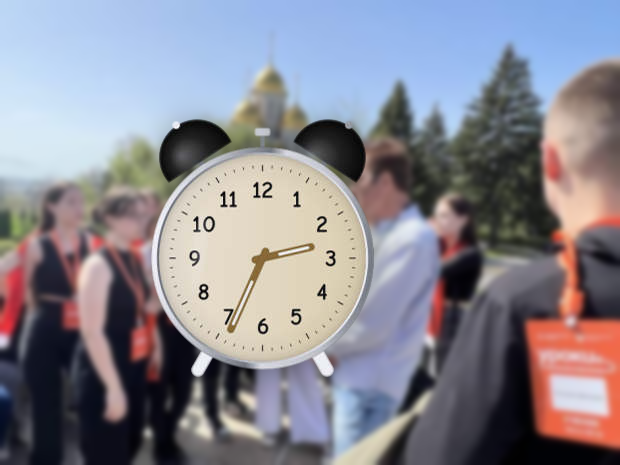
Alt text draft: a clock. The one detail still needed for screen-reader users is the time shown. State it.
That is 2:34
